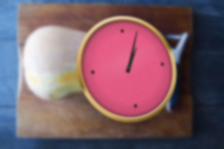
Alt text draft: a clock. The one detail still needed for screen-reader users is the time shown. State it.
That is 1:04
